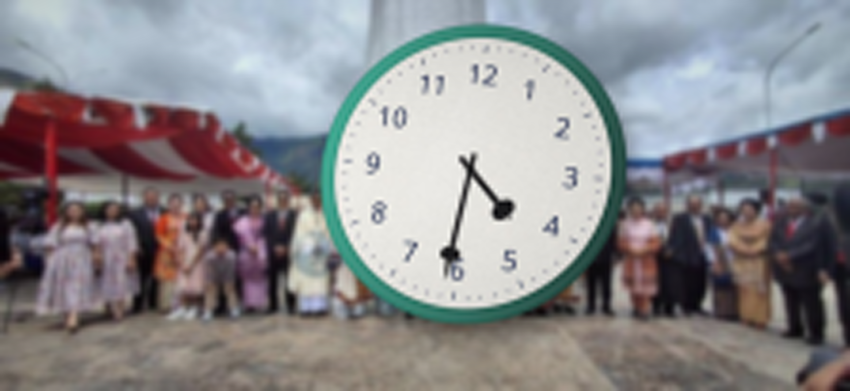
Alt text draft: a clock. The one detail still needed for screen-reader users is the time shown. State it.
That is 4:31
